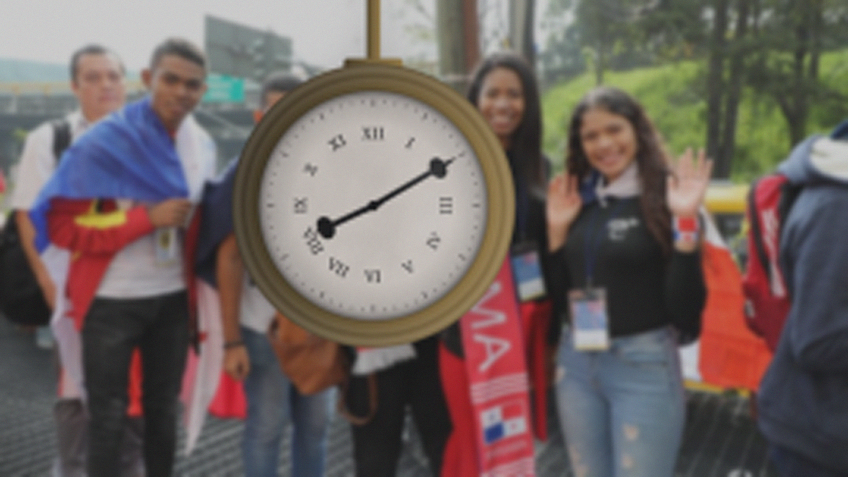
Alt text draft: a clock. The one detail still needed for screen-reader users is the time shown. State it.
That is 8:10
